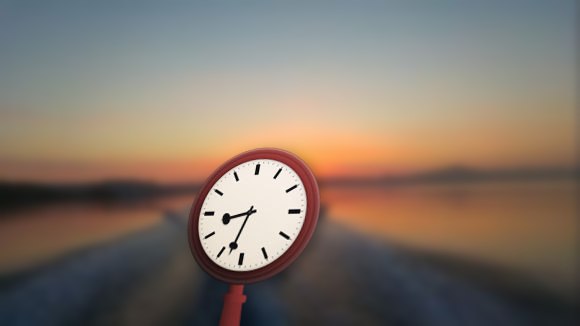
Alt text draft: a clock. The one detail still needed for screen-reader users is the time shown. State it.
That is 8:33
